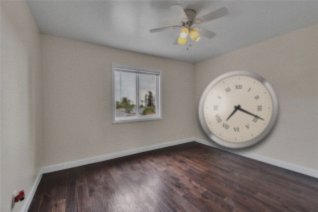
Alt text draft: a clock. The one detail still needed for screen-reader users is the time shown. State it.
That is 7:19
